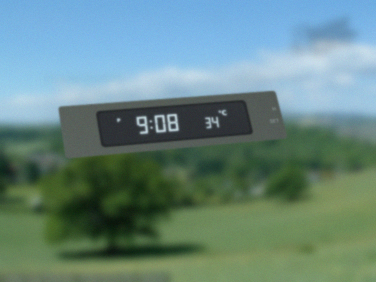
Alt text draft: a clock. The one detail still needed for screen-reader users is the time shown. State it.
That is 9:08
